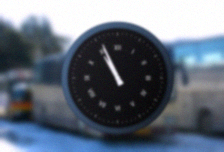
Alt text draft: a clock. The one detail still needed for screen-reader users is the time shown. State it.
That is 10:56
